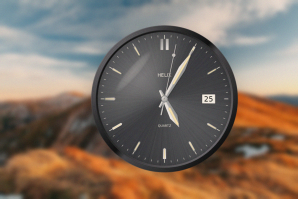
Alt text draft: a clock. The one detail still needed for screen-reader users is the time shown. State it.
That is 5:05:02
